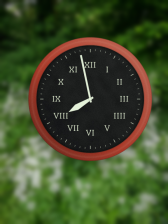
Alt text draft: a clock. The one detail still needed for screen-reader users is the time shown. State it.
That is 7:58
